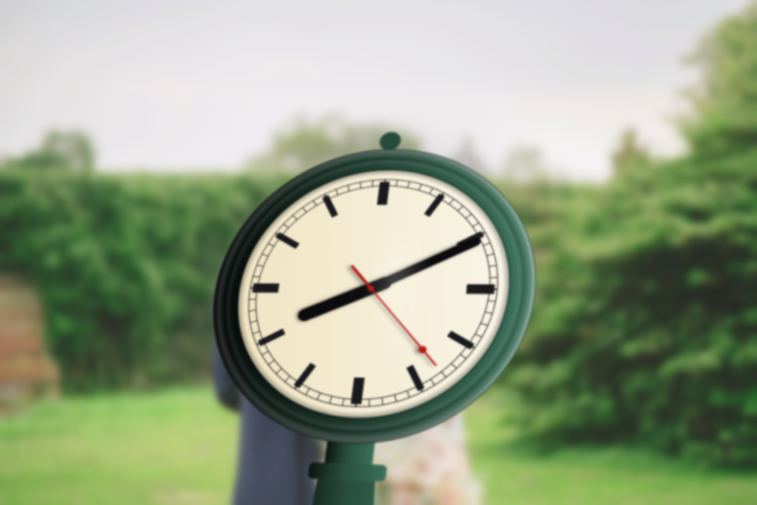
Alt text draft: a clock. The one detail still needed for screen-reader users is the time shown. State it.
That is 8:10:23
